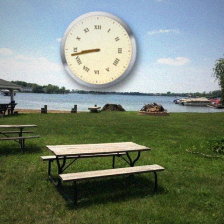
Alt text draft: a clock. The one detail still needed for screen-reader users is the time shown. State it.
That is 8:43
